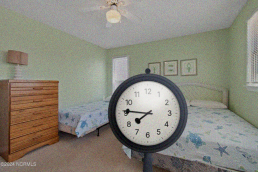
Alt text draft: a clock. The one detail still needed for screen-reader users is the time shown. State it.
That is 7:46
